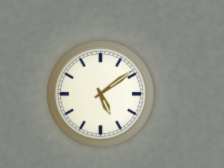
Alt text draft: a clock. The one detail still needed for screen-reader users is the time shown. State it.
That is 5:09
